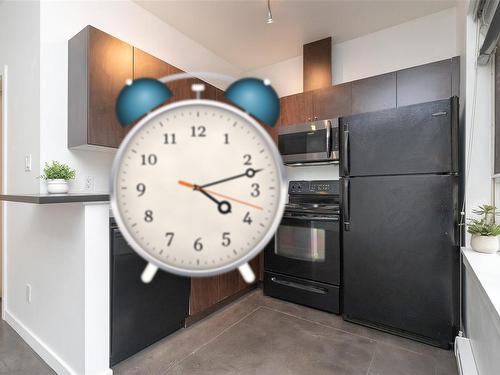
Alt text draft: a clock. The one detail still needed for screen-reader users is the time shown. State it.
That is 4:12:18
